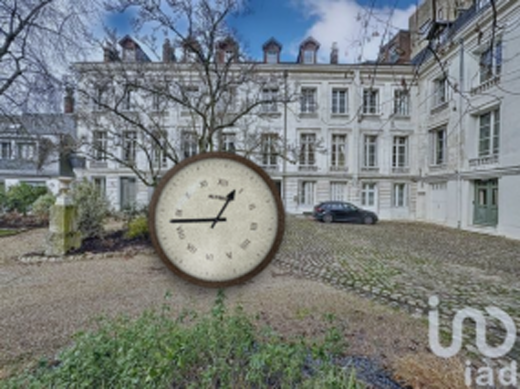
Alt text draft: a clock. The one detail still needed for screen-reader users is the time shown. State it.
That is 12:43
